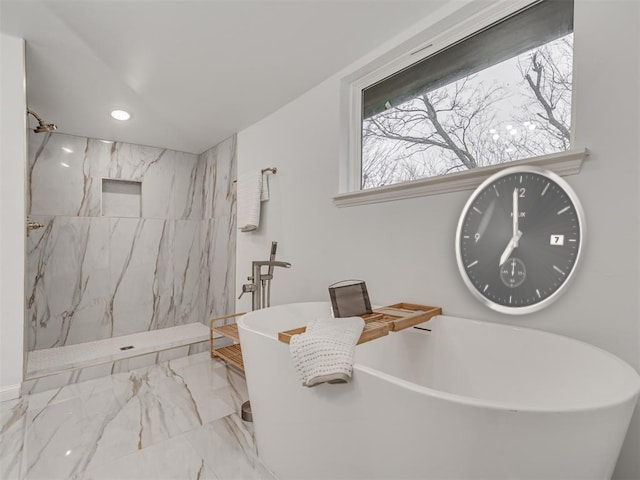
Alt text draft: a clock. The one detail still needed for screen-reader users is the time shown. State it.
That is 6:59
